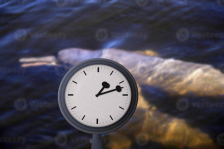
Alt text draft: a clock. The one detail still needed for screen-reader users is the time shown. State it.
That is 1:12
